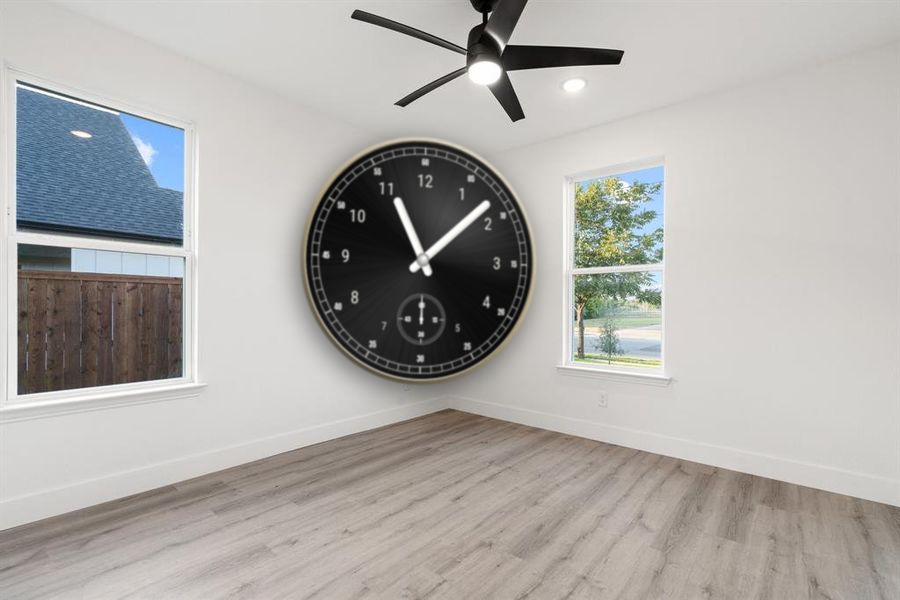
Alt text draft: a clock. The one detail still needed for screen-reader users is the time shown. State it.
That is 11:08
